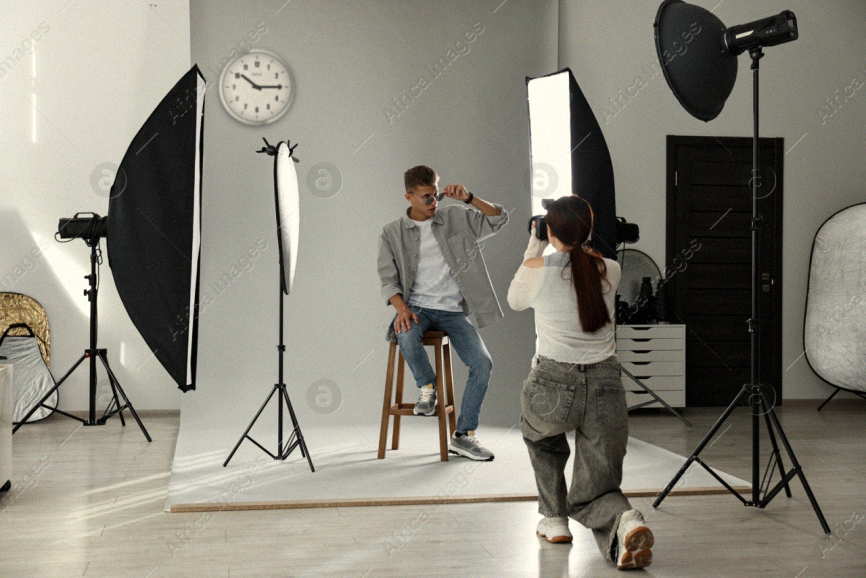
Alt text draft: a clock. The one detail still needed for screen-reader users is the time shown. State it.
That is 10:15
